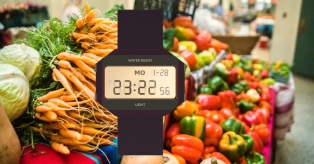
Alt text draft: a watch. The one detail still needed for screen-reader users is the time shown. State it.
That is 23:22:56
